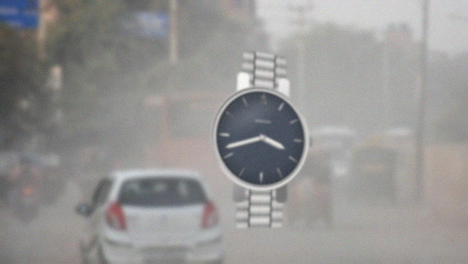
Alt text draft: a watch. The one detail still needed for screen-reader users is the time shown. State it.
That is 3:42
